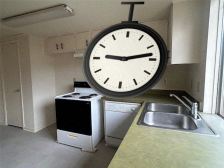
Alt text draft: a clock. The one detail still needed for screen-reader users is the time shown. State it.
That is 9:13
